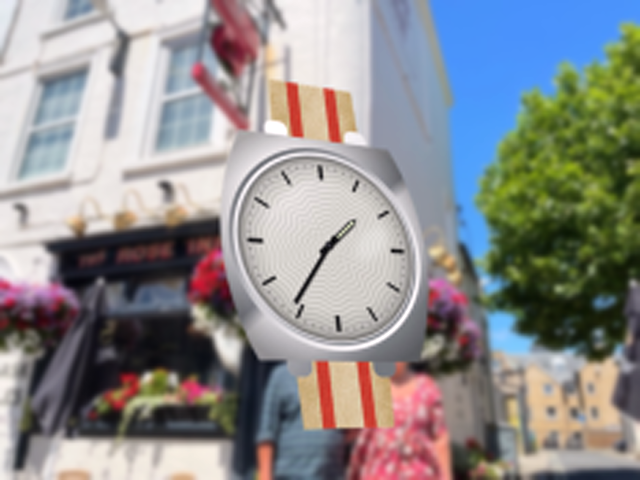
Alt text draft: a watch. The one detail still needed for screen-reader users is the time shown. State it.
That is 1:36
